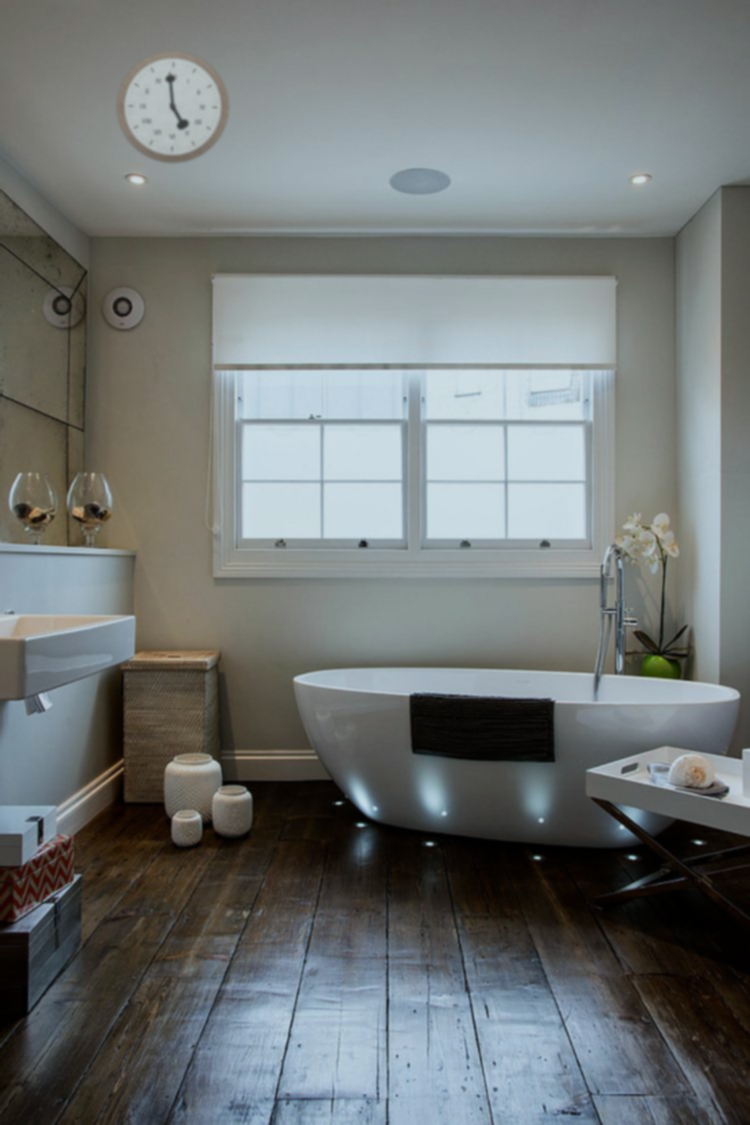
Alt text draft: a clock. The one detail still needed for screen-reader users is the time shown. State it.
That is 4:59
